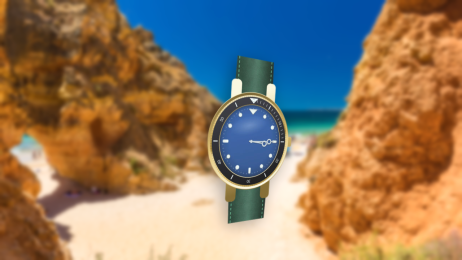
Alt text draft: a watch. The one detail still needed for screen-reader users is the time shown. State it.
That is 3:15
